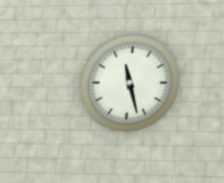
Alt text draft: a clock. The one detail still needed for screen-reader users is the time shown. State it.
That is 11:27
